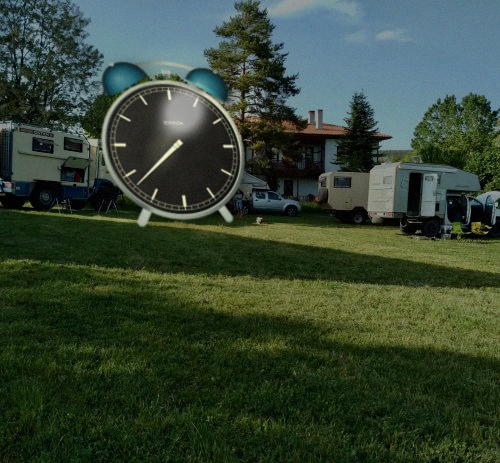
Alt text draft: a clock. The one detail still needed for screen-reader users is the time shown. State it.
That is 7:38
